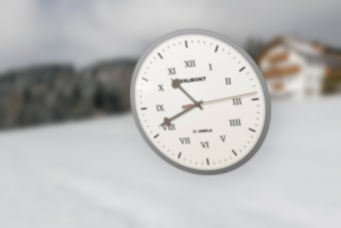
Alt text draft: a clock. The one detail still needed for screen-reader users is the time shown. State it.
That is 10:41:14
